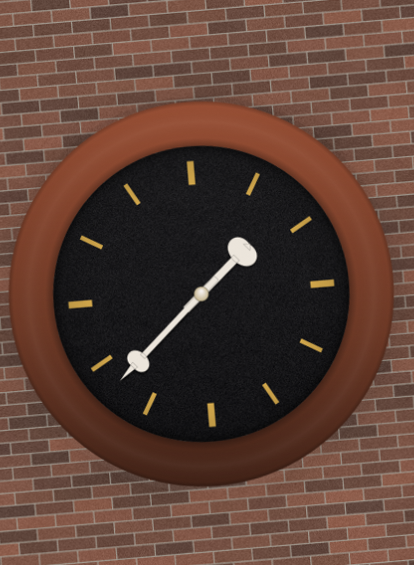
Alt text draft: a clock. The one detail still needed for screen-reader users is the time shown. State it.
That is 1:38
